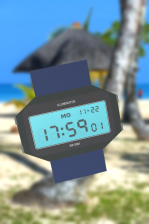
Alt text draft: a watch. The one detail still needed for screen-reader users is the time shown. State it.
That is 17:59:01
